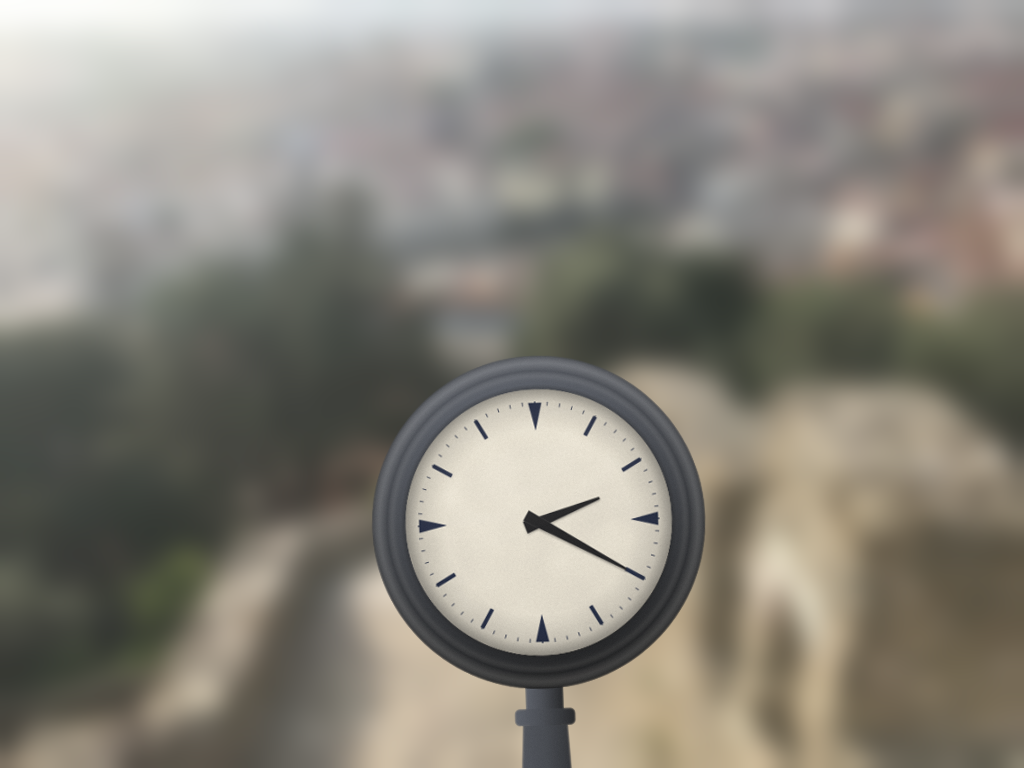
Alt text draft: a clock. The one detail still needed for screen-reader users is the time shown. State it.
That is 2:20
